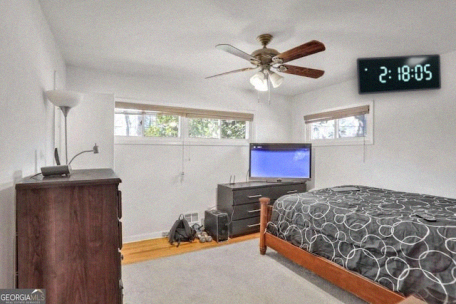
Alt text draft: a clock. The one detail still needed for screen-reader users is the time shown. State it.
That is 2:18:05
